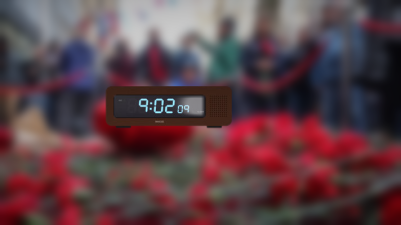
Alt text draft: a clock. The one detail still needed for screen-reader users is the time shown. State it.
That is 9:02:09
